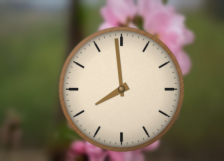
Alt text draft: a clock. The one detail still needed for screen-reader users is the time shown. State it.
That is 7:59
